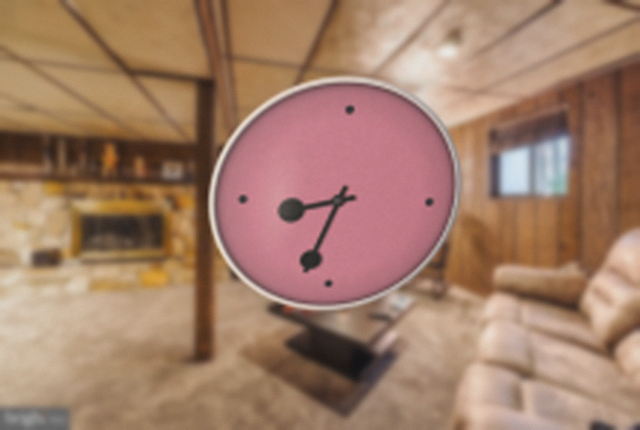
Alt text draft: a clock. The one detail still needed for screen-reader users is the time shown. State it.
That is 8:33
